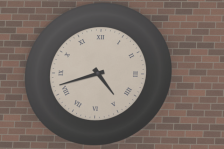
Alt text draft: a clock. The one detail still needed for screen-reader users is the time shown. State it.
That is 4:42
